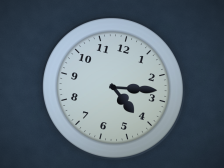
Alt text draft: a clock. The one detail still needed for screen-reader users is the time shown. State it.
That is 4:13
